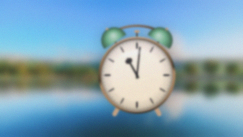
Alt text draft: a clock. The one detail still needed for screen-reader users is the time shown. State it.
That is 11:01
